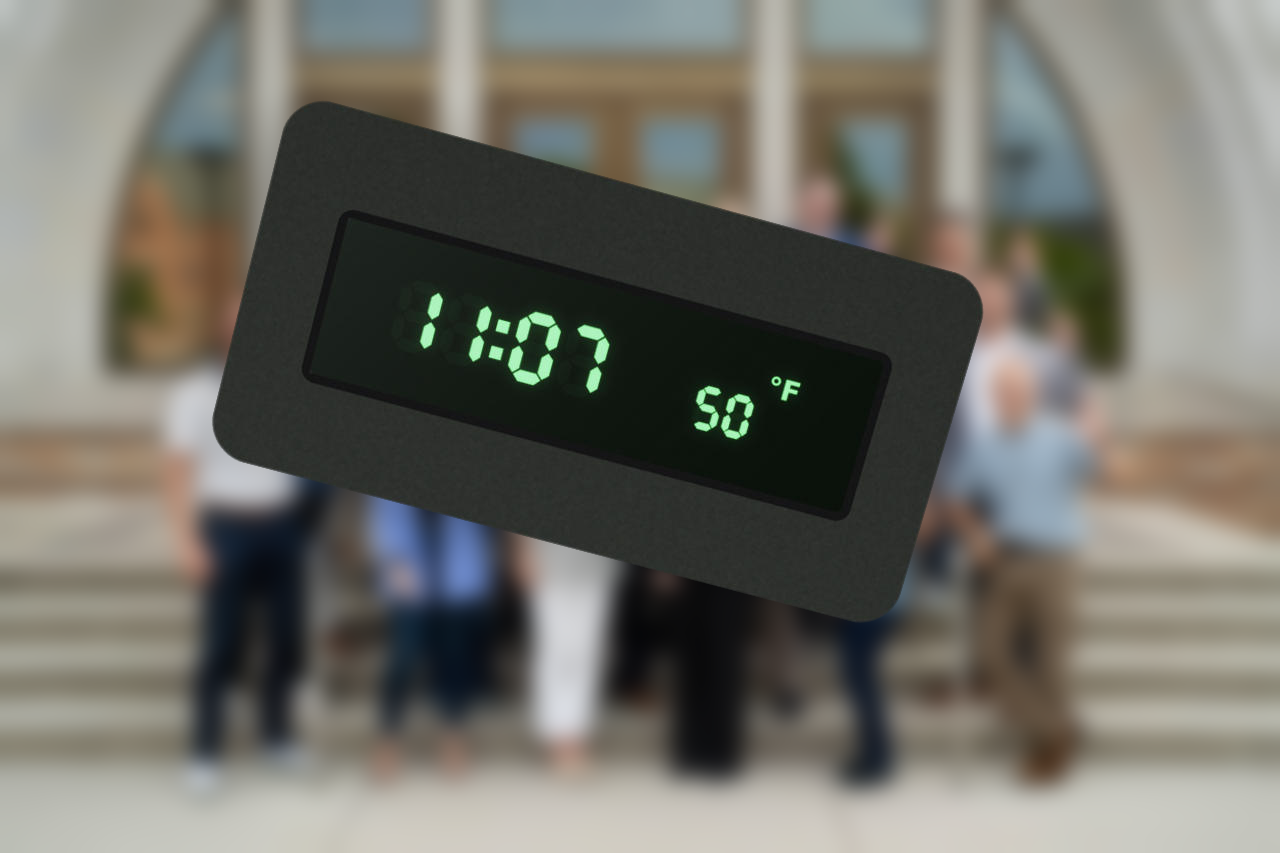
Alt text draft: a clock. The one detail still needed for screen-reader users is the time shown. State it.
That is 11:07
